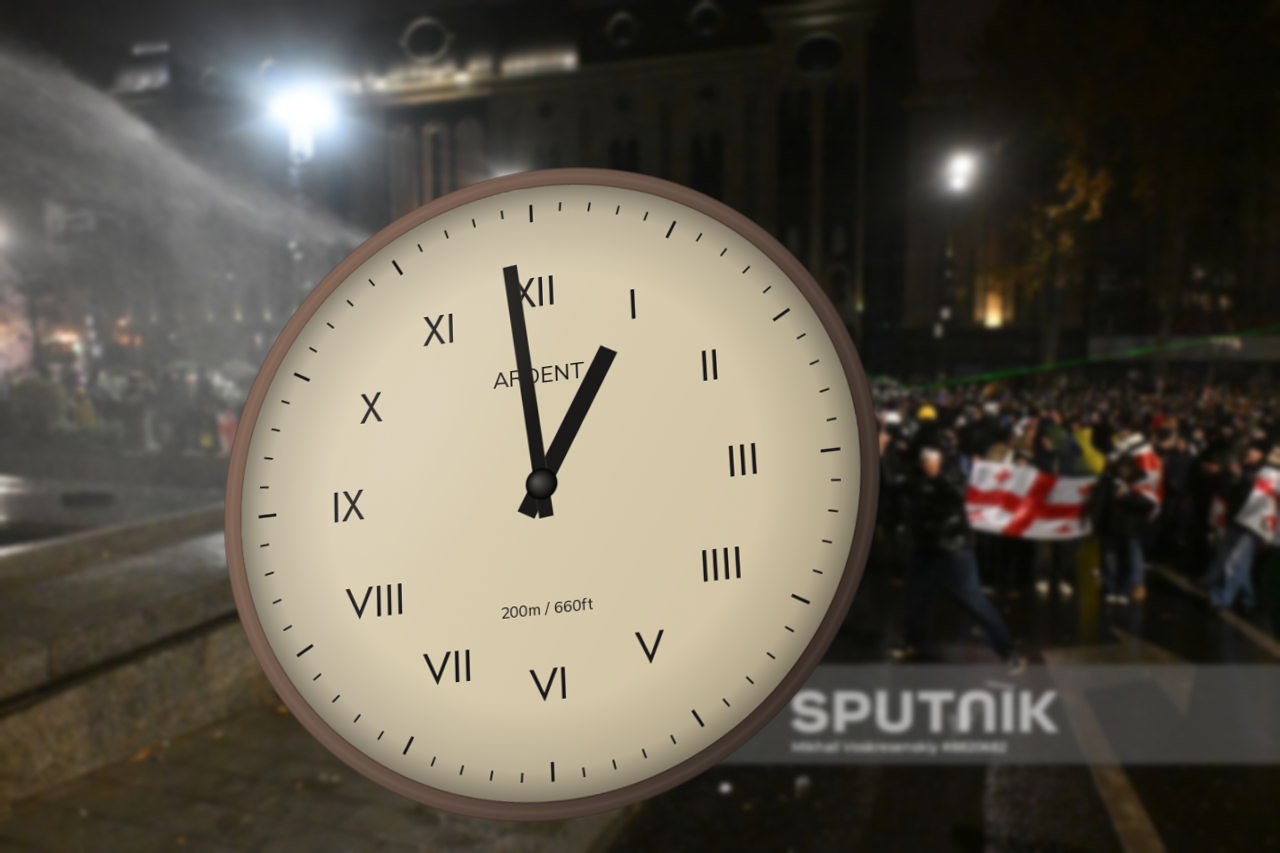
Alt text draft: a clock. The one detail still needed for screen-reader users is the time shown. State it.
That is 12:59
